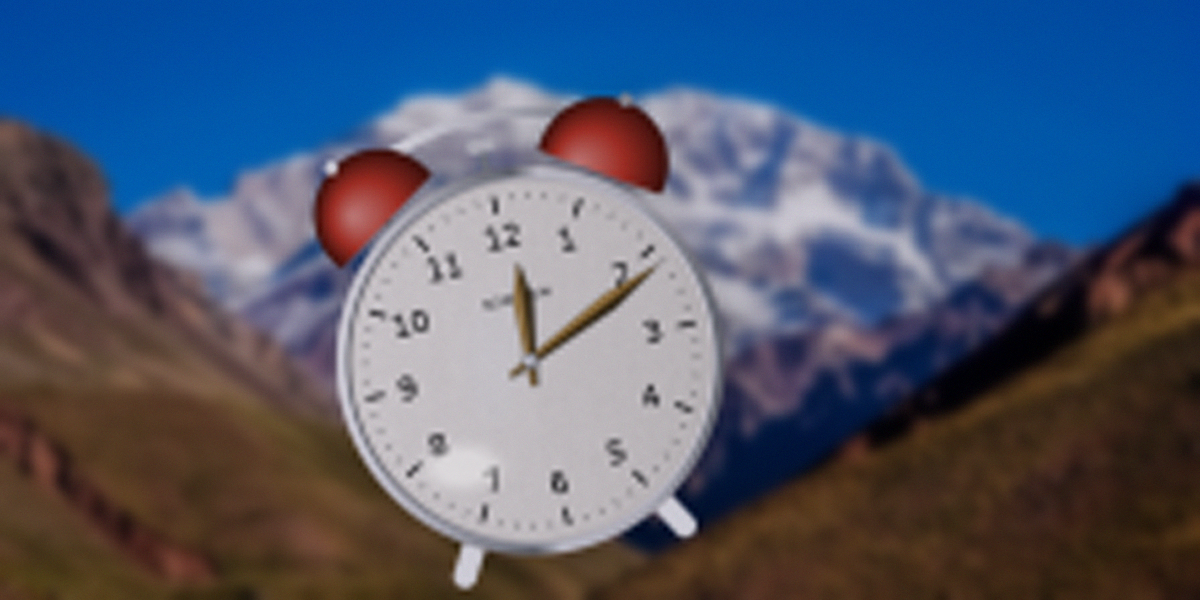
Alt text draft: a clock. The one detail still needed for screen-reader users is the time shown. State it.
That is 12:11
